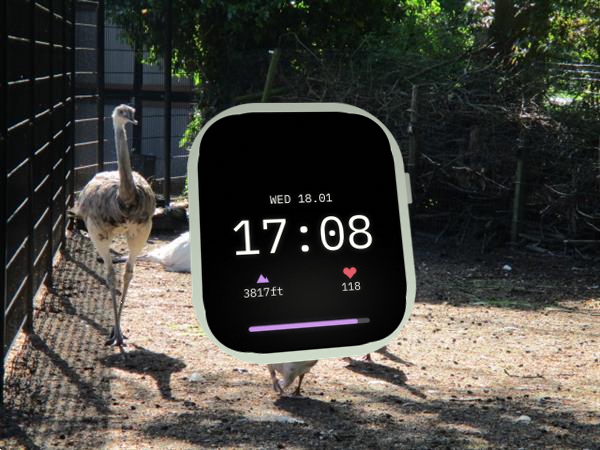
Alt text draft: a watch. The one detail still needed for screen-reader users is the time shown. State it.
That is 17:08
